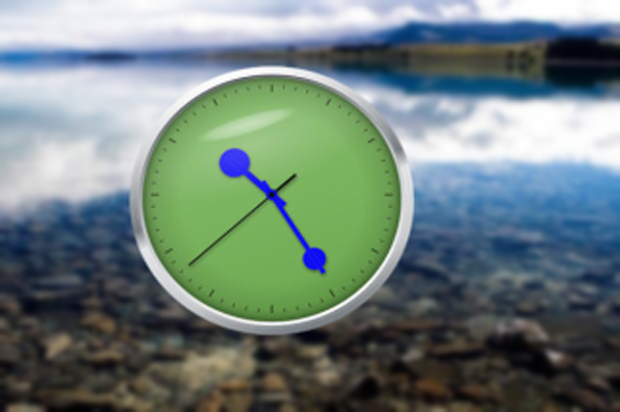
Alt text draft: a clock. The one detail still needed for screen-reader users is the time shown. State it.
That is 10:24:38
